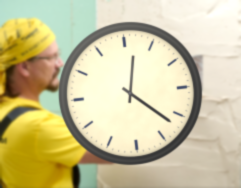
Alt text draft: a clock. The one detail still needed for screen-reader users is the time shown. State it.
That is 12:22
